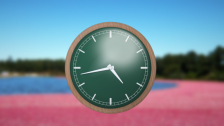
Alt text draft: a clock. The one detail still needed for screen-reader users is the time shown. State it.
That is 4:43
